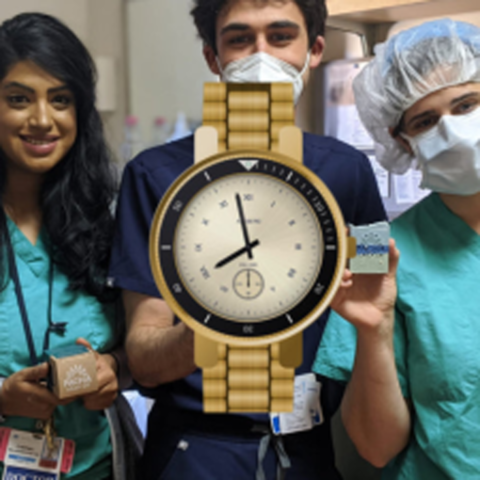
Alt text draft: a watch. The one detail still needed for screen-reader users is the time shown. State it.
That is 7:58
